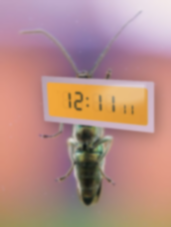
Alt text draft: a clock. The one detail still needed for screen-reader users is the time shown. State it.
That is 12:11
